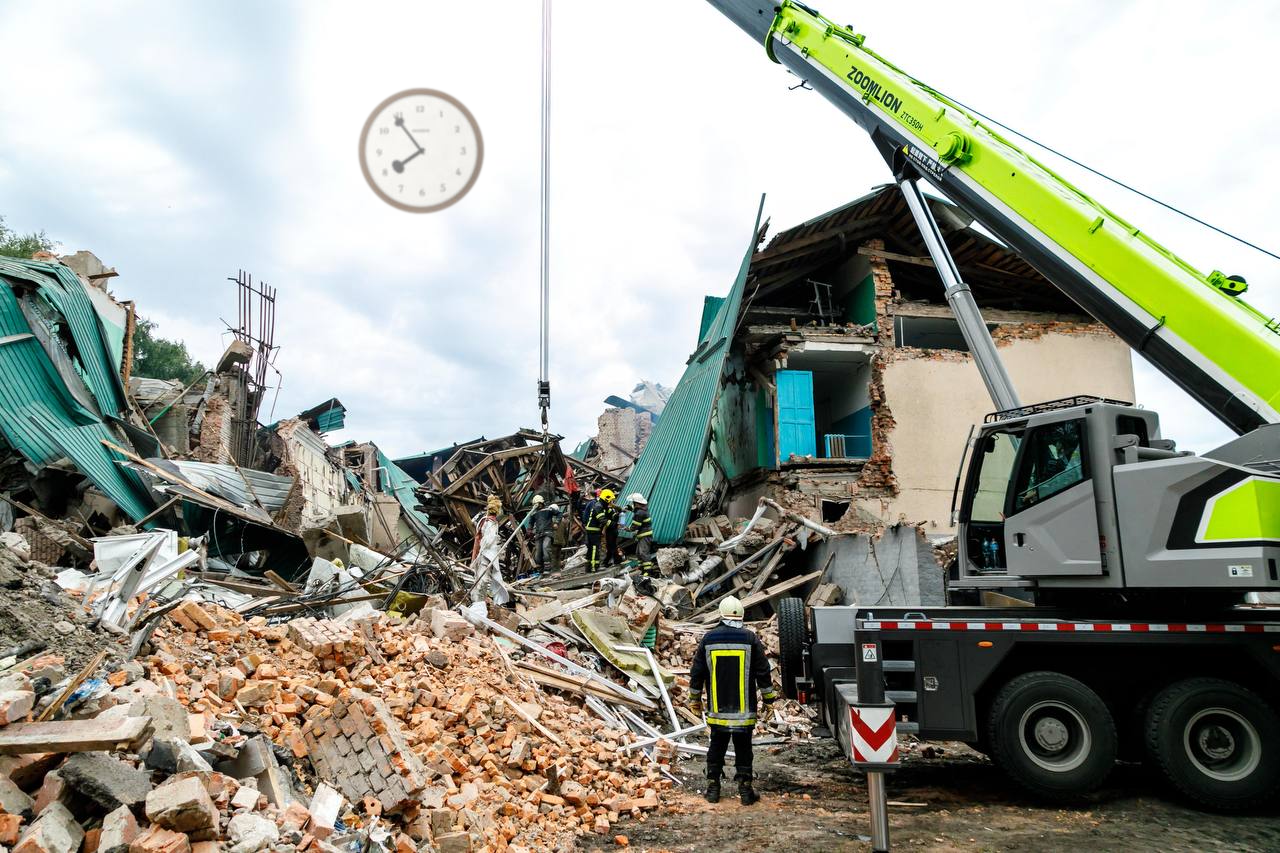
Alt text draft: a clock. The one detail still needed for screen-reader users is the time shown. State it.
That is 7:54
